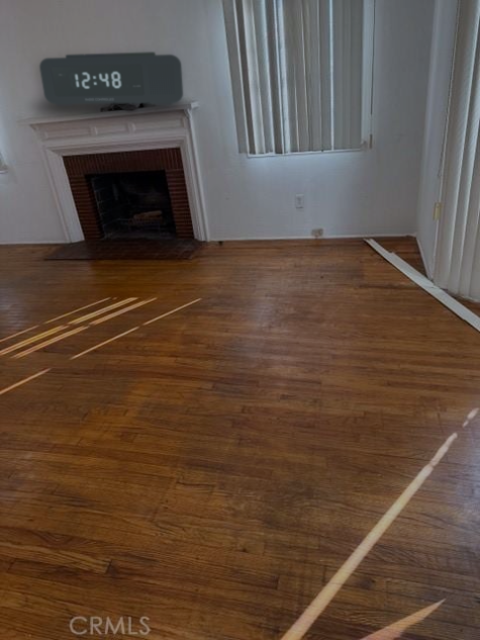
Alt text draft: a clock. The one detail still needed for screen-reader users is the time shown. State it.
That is 12:48
